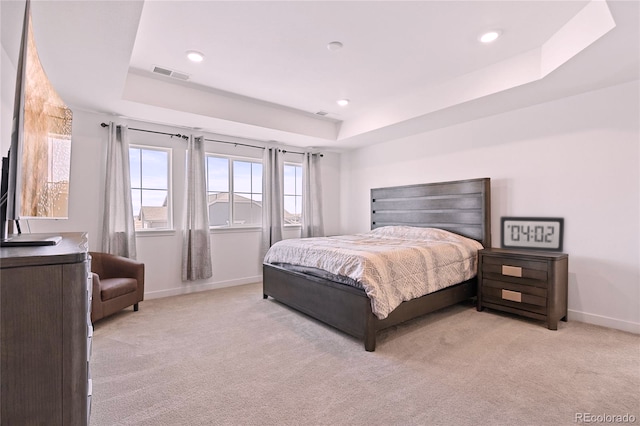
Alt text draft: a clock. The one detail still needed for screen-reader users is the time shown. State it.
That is 4:02
